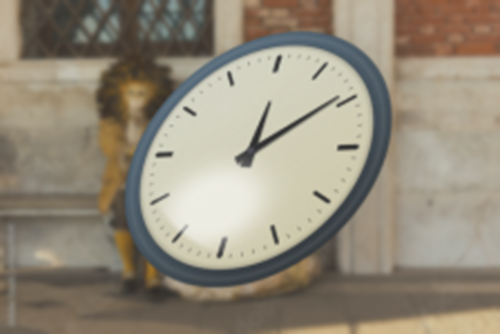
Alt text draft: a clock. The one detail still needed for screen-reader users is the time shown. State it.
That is 12:09
